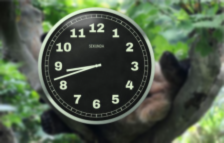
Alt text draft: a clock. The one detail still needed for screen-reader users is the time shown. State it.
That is 8:42
